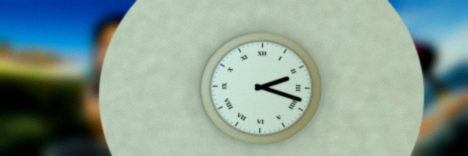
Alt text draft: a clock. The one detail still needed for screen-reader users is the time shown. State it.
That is 2:18
